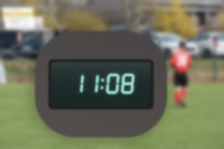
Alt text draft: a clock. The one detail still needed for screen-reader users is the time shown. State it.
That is 11:08
